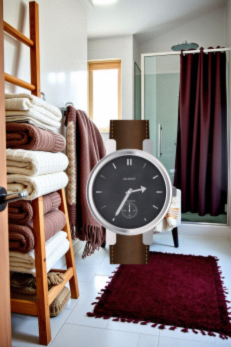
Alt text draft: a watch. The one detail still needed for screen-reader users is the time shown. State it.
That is 2:35
